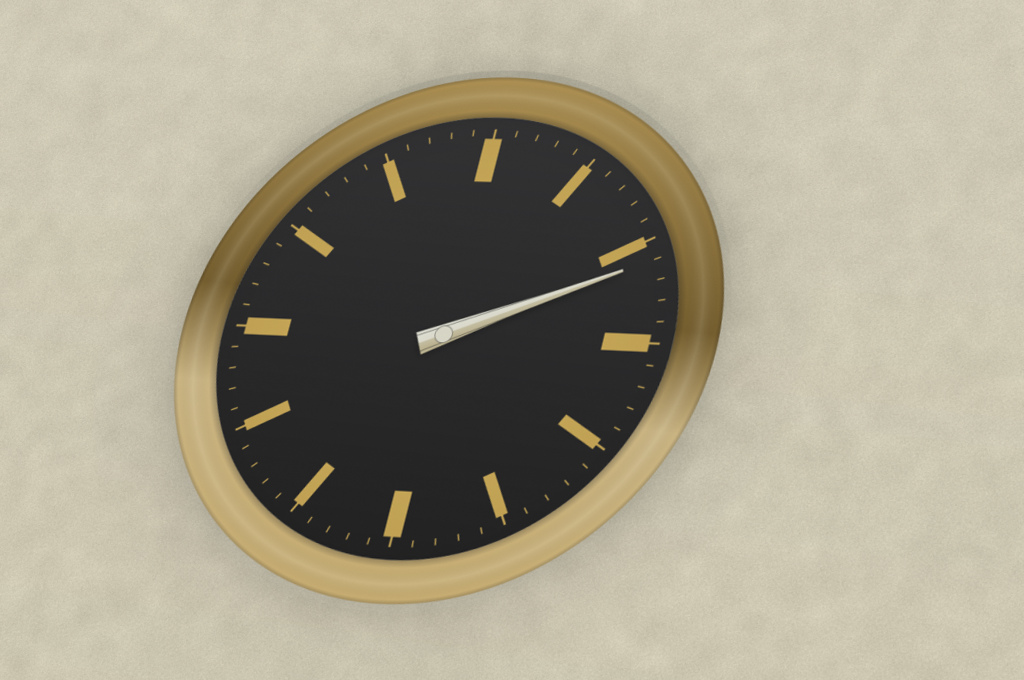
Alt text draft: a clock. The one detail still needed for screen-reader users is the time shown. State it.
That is 2:11
